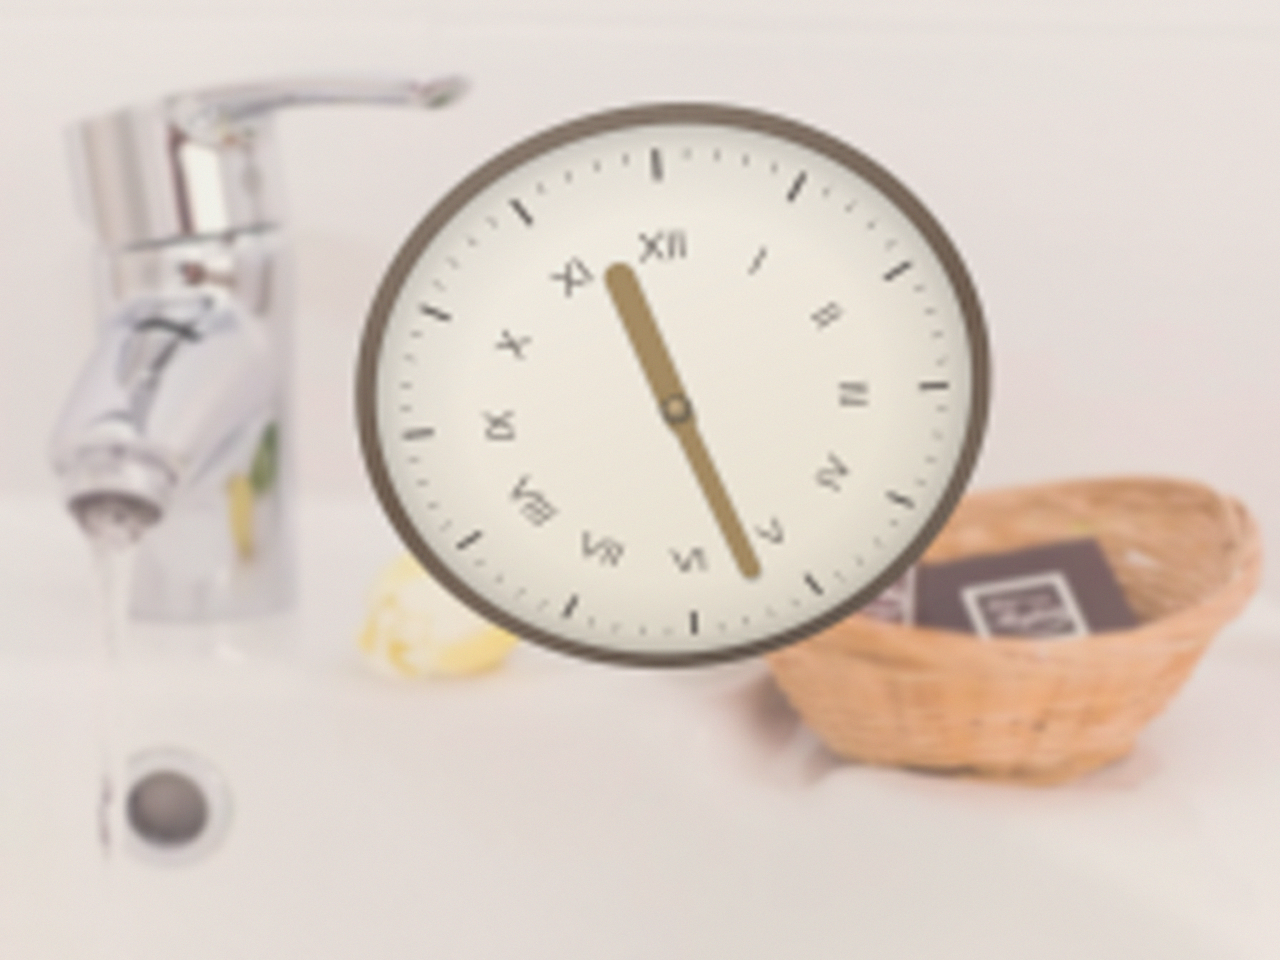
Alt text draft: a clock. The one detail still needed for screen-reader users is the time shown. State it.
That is 11:27
